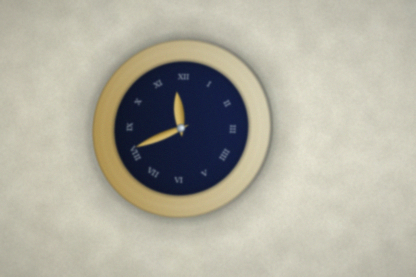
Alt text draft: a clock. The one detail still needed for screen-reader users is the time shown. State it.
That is 11:41
